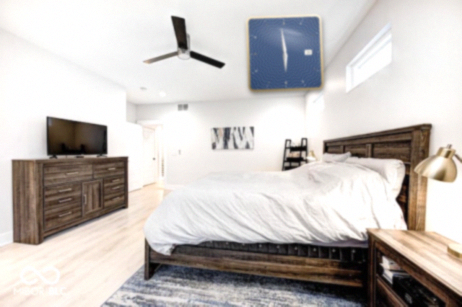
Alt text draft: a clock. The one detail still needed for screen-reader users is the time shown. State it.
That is 5:59
